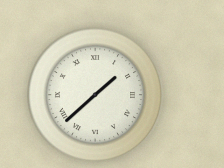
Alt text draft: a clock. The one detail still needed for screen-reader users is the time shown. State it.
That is 1:38
